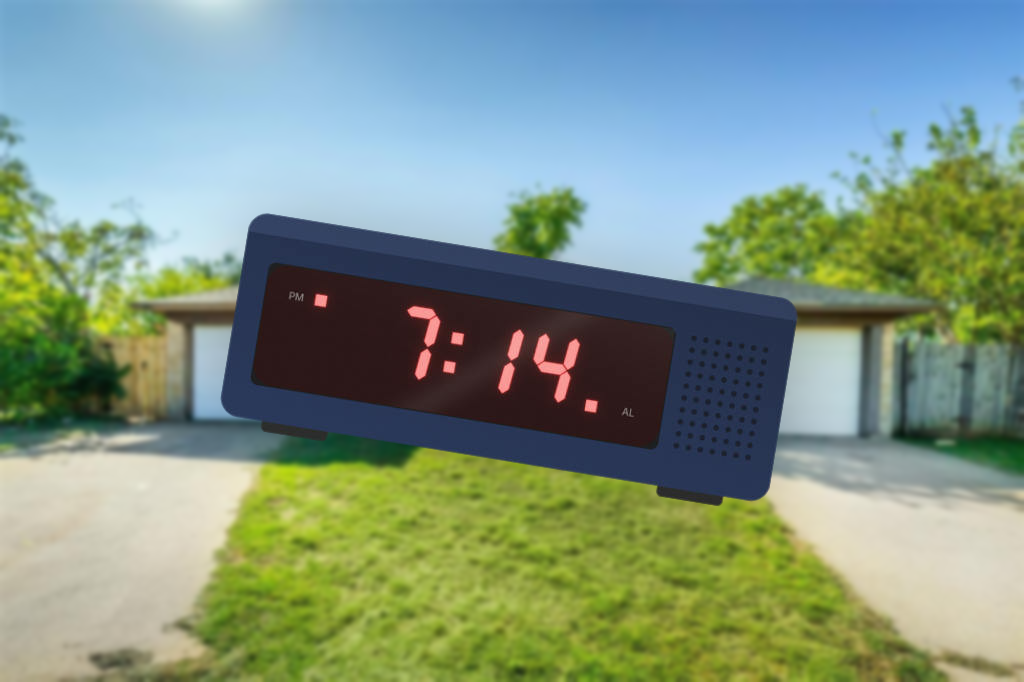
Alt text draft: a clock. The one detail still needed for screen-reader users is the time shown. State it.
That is 7:14
